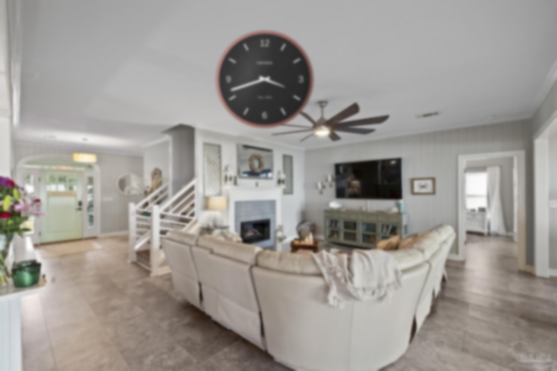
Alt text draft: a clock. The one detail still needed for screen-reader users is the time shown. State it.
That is 3:42
